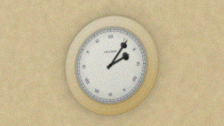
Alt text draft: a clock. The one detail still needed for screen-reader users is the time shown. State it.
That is 2:06
